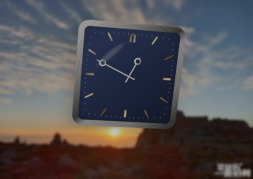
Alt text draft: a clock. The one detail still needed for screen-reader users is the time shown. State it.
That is 12:49
